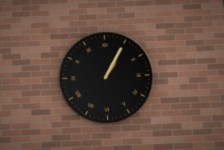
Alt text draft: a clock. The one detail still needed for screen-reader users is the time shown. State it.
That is 1:05
